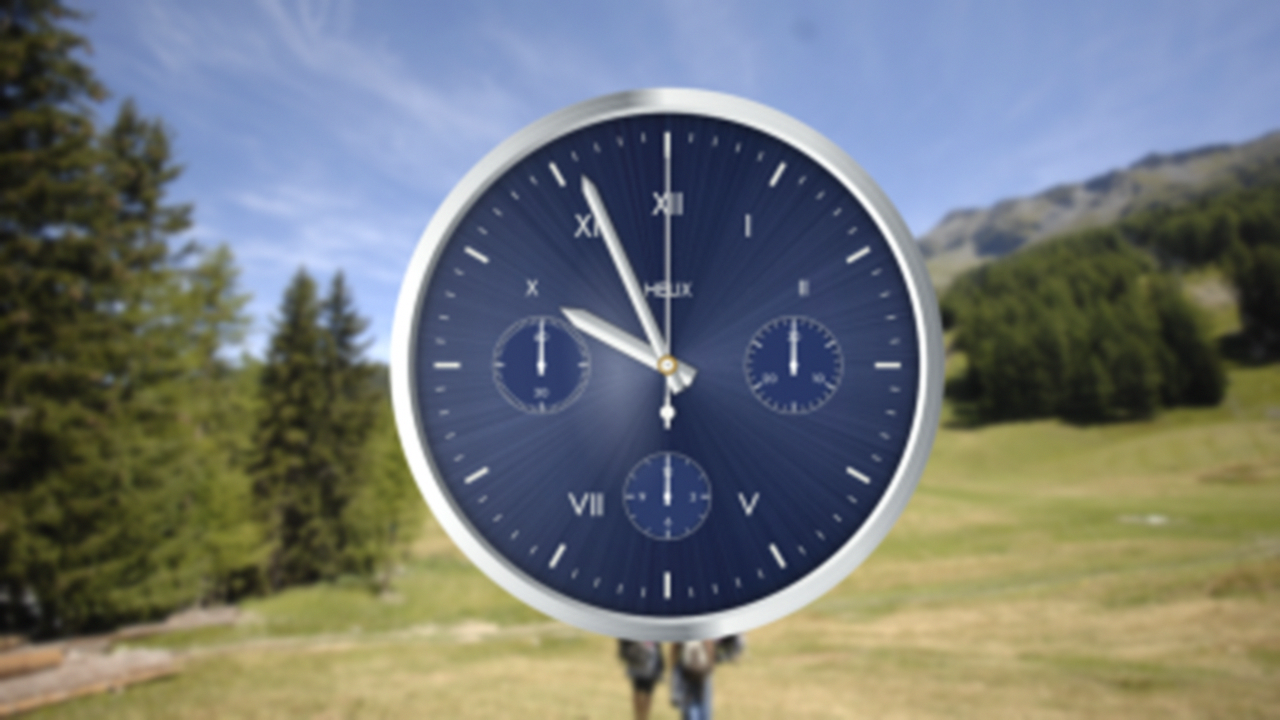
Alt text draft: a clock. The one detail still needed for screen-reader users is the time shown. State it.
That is 9:56
